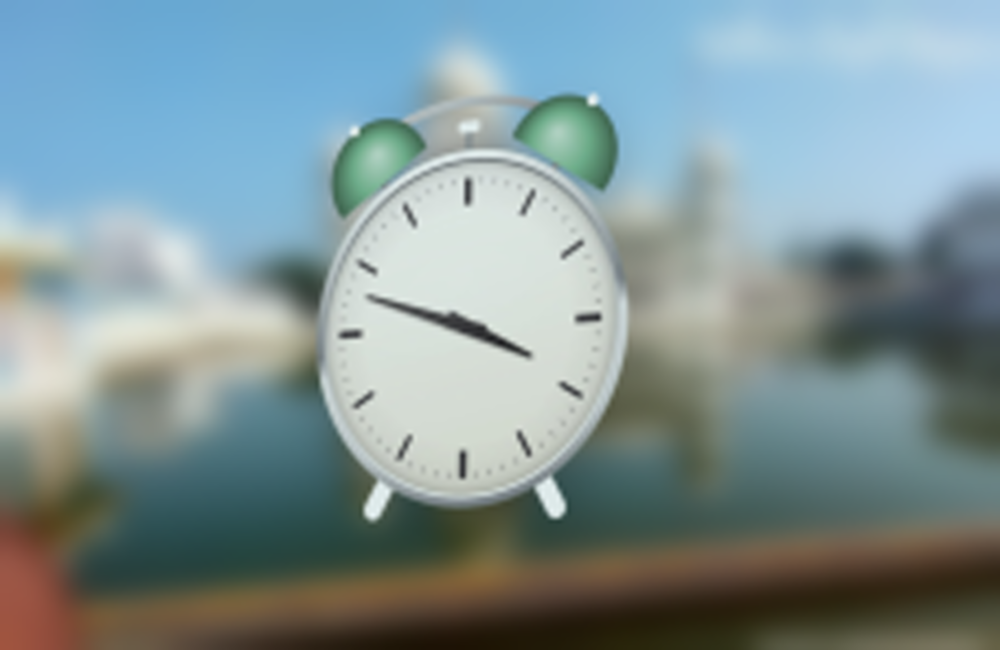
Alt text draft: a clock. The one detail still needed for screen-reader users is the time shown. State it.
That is 3:48
